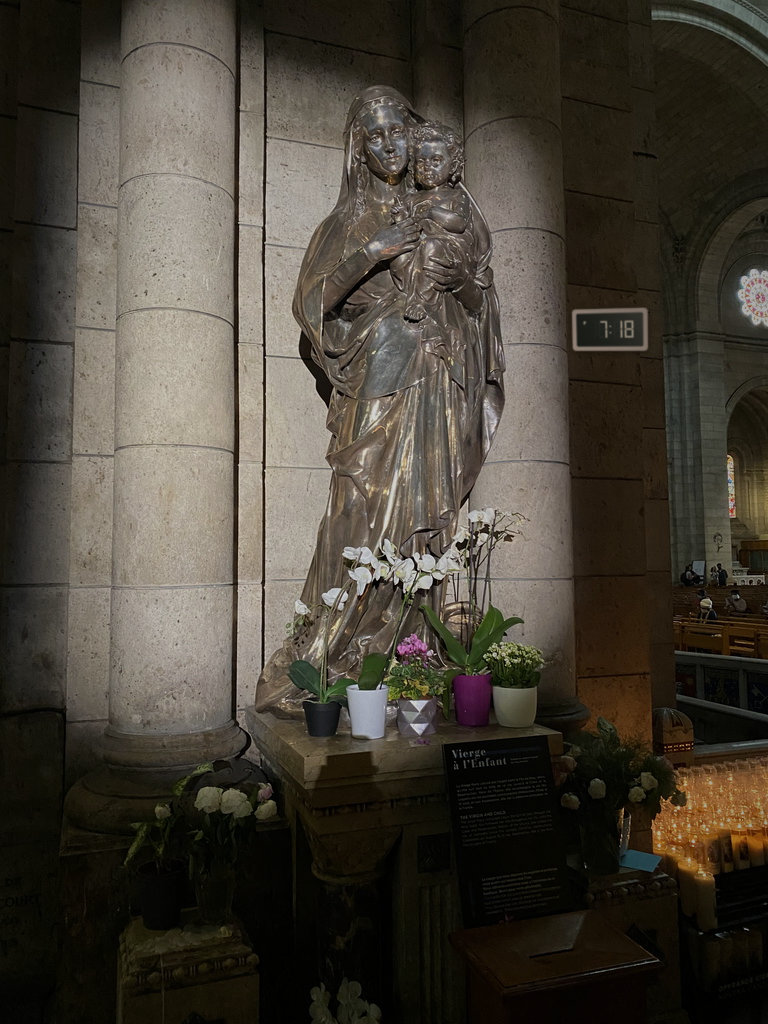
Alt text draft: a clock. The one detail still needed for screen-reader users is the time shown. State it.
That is 7:18
